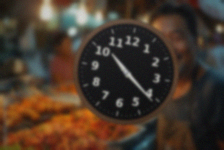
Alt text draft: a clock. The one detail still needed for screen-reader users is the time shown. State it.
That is 10:21
